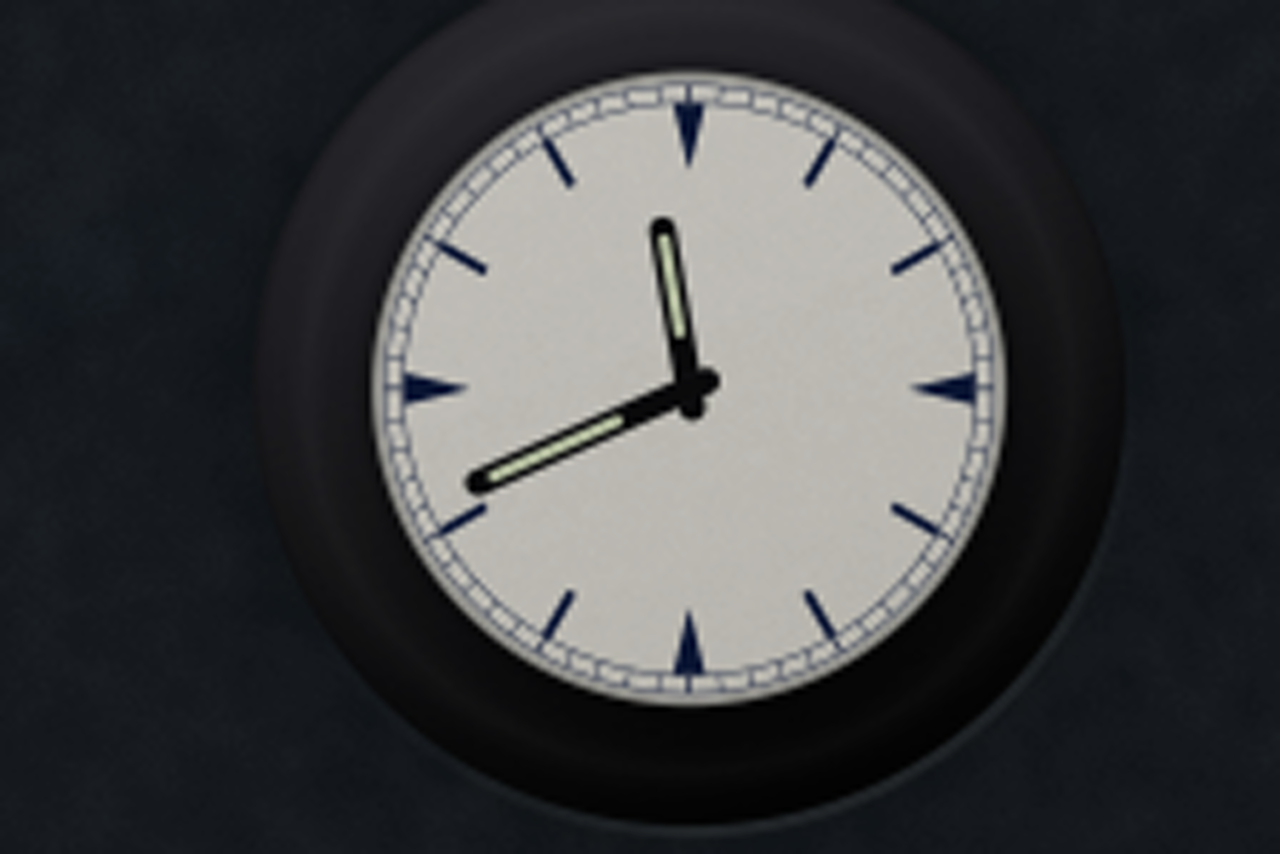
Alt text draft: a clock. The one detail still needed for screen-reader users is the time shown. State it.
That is 11:41
